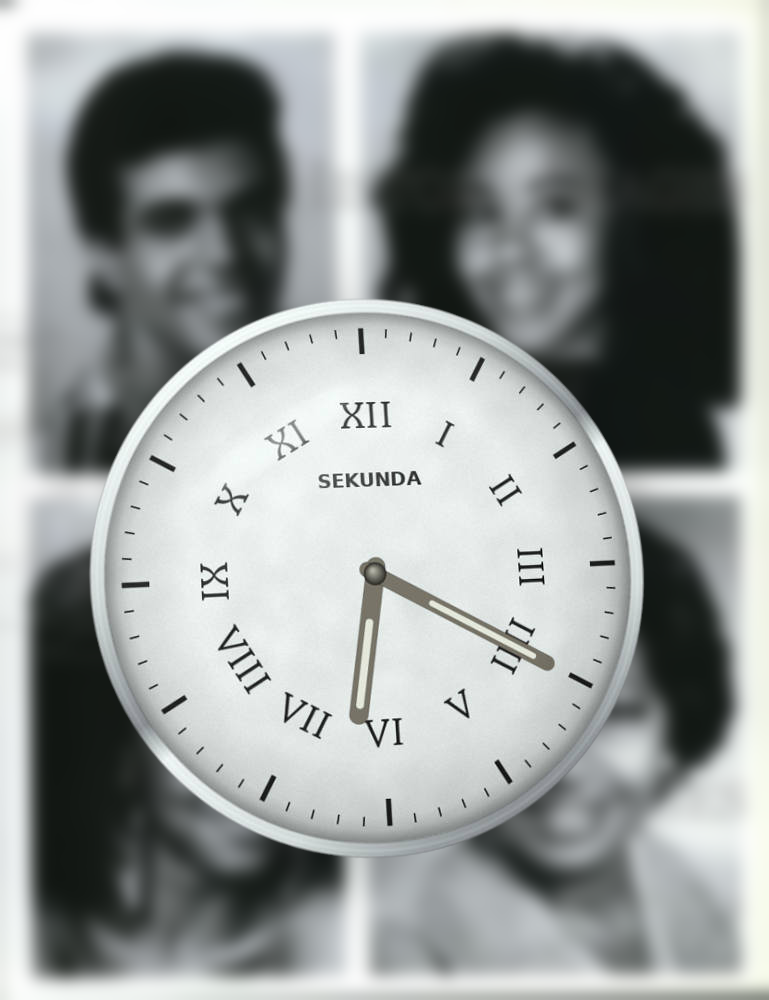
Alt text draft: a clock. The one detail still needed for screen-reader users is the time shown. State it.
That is 6:20
